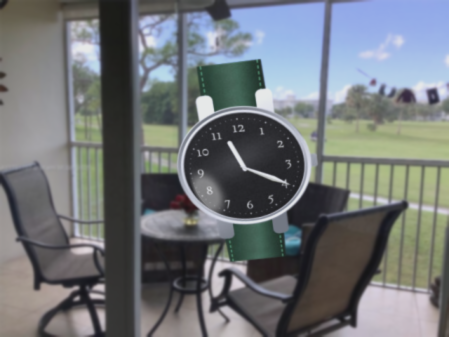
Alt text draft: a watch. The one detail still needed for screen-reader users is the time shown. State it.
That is 11:20
